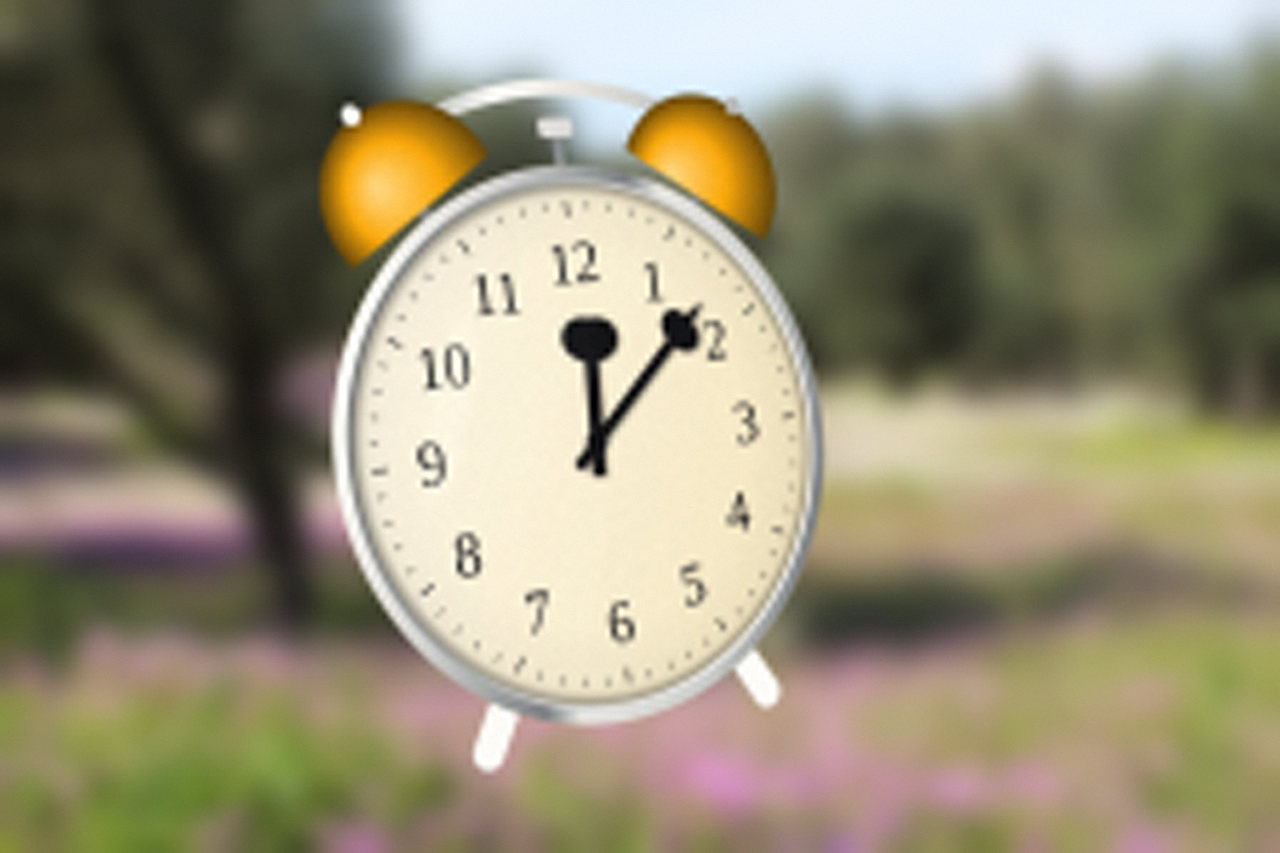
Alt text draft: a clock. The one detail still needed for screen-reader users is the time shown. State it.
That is 12:08
